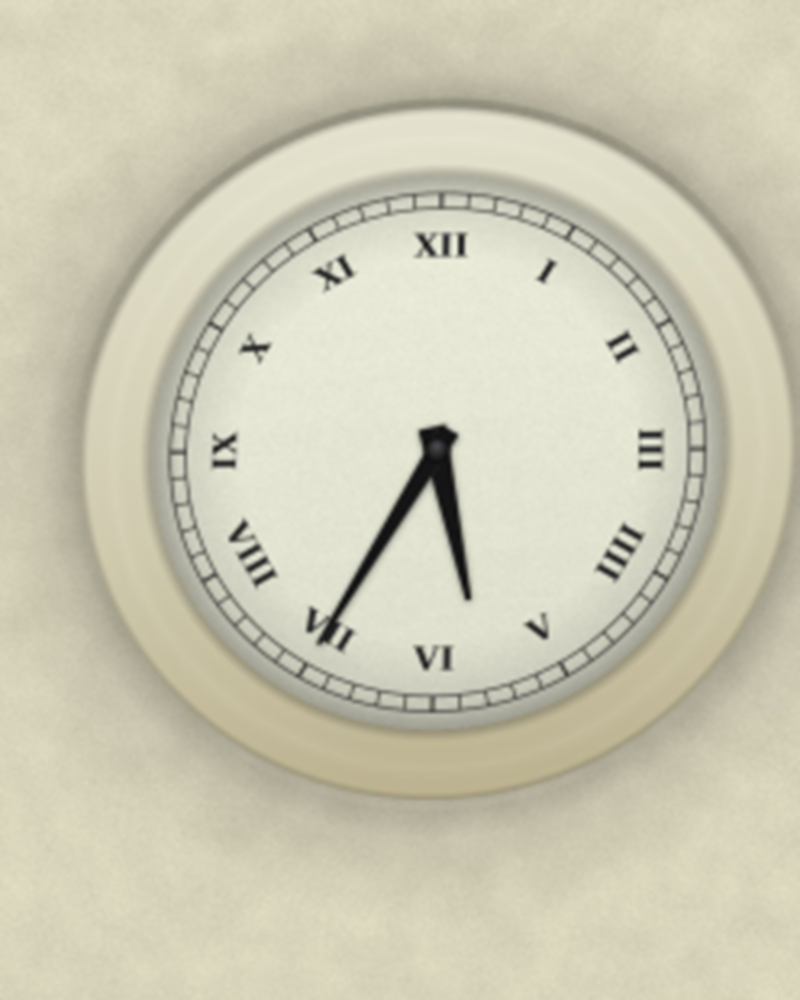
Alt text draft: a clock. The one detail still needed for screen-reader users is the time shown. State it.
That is 5:35
